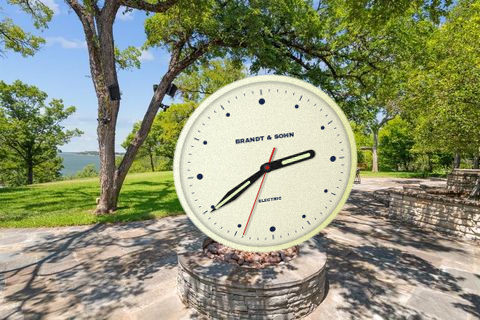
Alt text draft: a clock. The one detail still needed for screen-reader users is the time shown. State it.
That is 2:39:34
